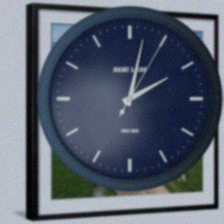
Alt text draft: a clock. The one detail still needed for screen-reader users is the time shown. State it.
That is 2:02:05
